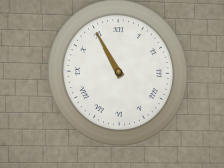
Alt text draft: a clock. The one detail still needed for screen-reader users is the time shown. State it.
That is 10:55
